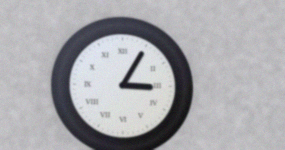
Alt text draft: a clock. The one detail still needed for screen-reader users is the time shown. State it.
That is 3:05
